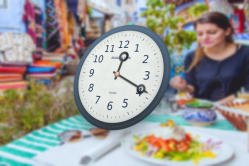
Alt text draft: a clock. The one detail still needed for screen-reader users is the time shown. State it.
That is 12:19
